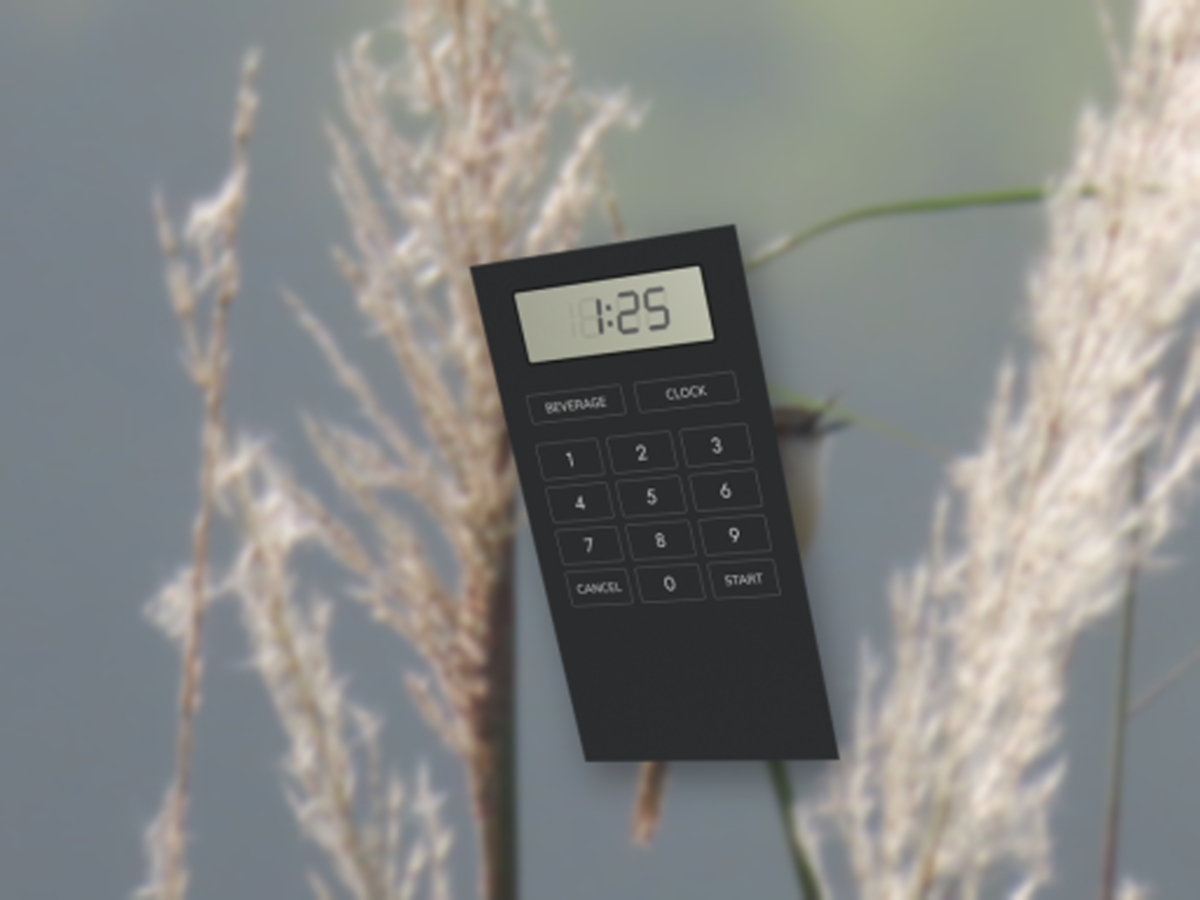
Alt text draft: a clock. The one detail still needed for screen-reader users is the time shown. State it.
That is 1:25
